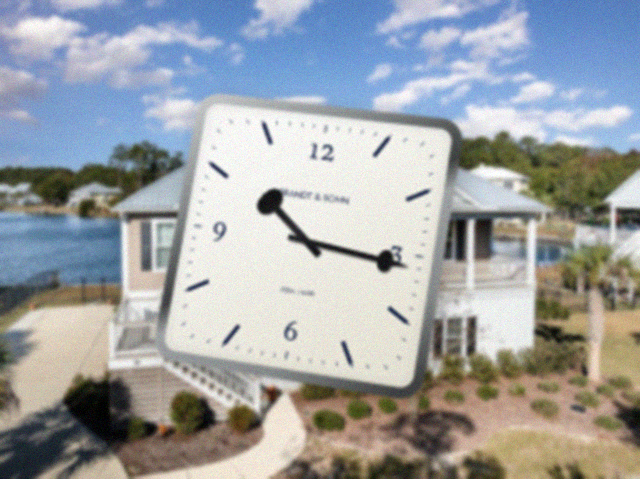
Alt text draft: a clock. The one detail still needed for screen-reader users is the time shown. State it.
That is 10:16
